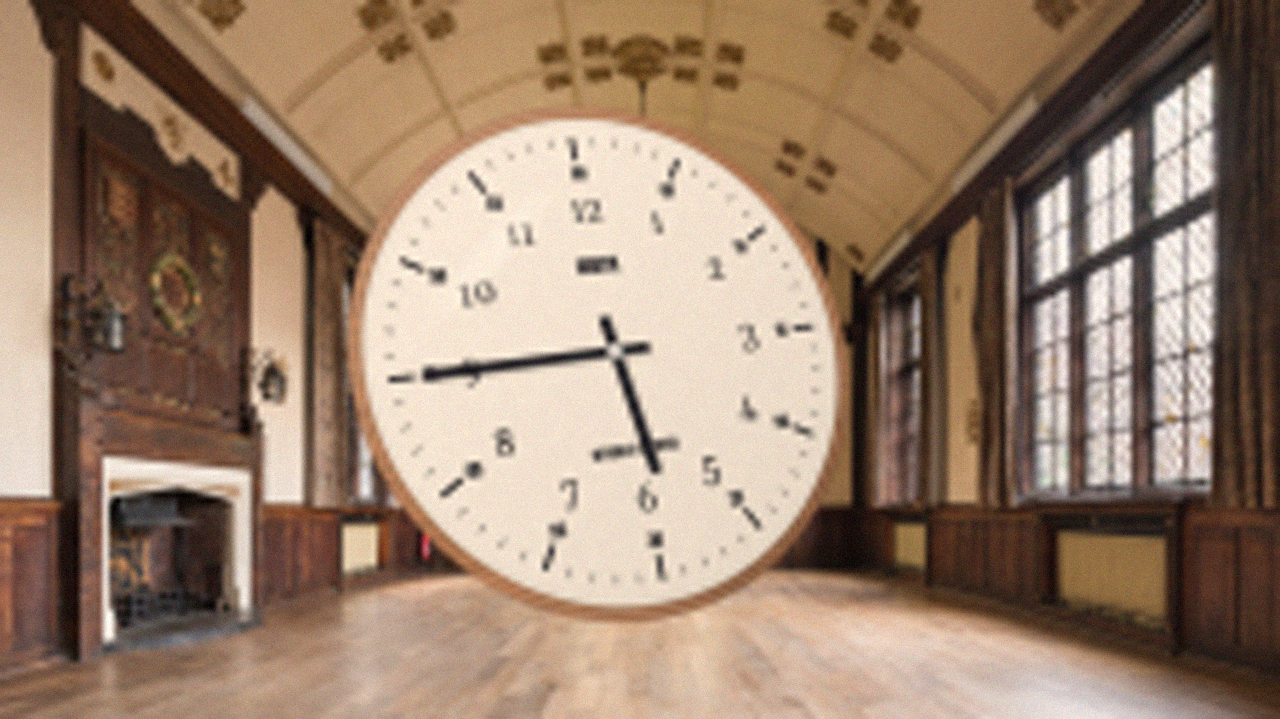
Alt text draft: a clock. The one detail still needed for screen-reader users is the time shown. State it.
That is 5:45
